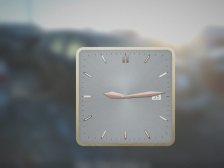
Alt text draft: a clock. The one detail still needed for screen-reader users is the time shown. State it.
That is 9:14
